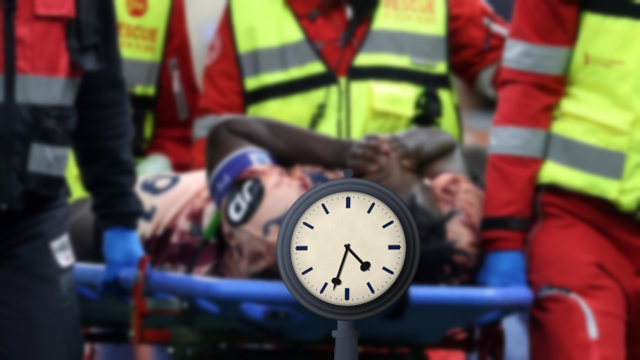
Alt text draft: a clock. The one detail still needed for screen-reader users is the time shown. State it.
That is 4:33
